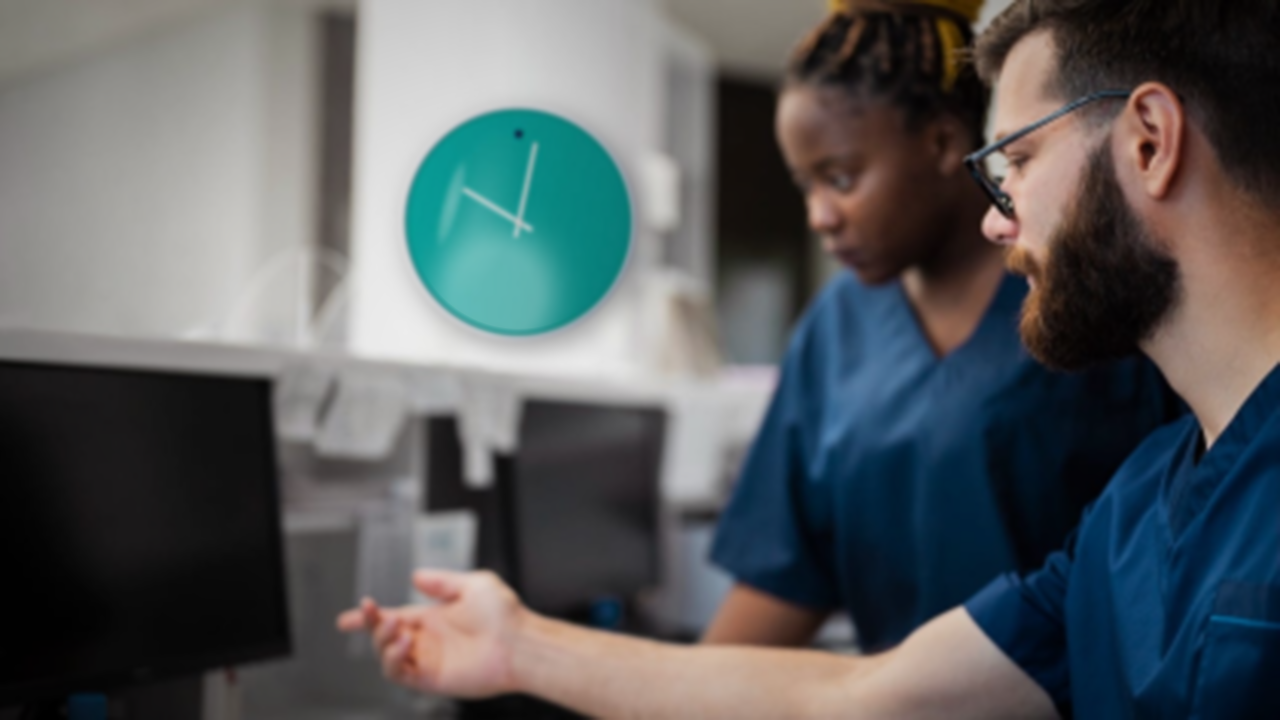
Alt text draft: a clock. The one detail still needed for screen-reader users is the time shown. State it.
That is 10:02
